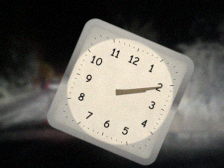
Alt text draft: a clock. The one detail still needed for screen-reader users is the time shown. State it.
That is 2:10
